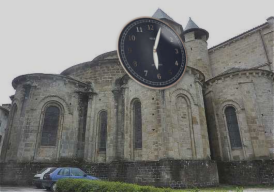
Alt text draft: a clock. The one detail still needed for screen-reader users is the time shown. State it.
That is 6:04
